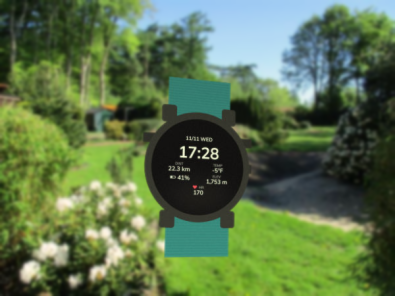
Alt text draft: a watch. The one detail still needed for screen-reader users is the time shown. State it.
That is 17:28
